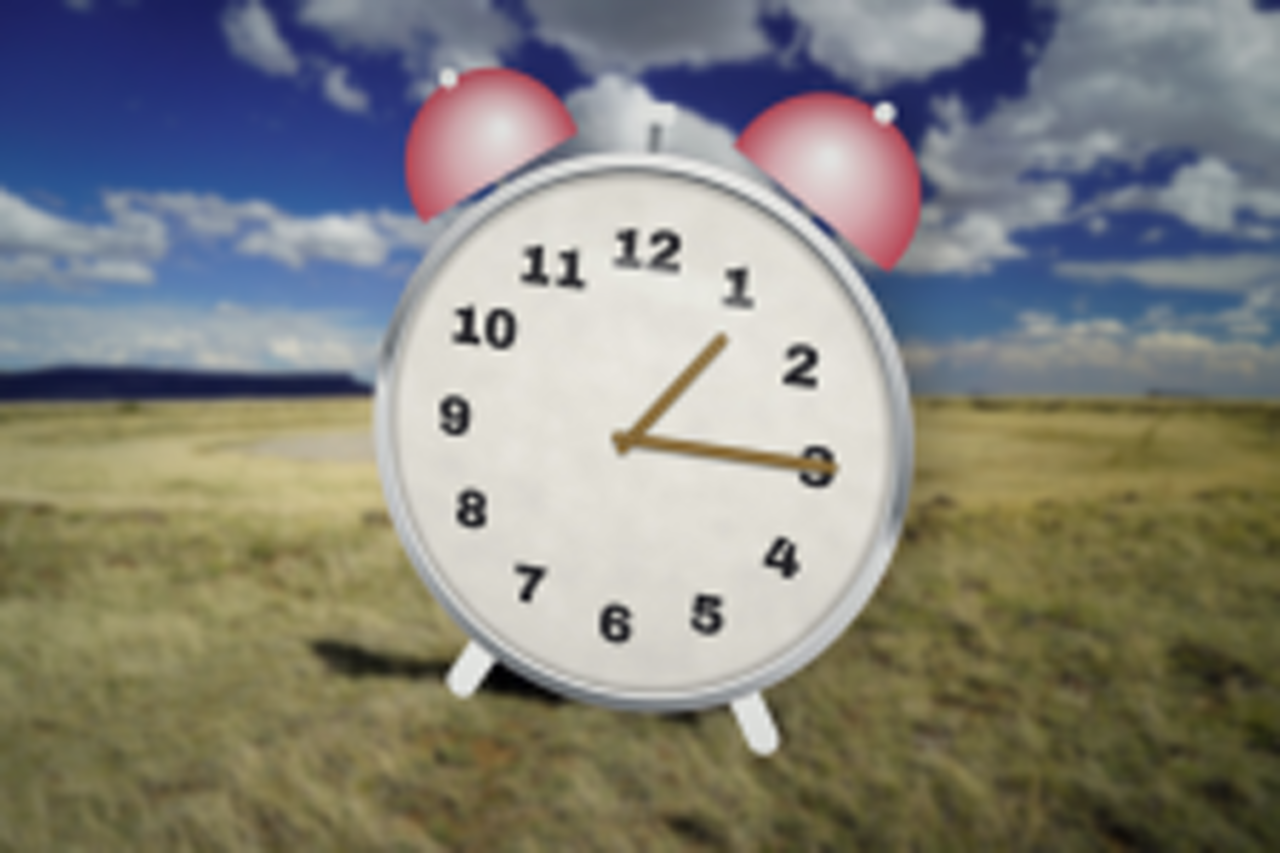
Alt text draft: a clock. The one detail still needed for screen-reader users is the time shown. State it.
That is 1:15
